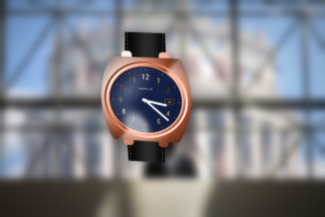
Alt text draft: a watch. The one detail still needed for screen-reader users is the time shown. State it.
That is 3:22
